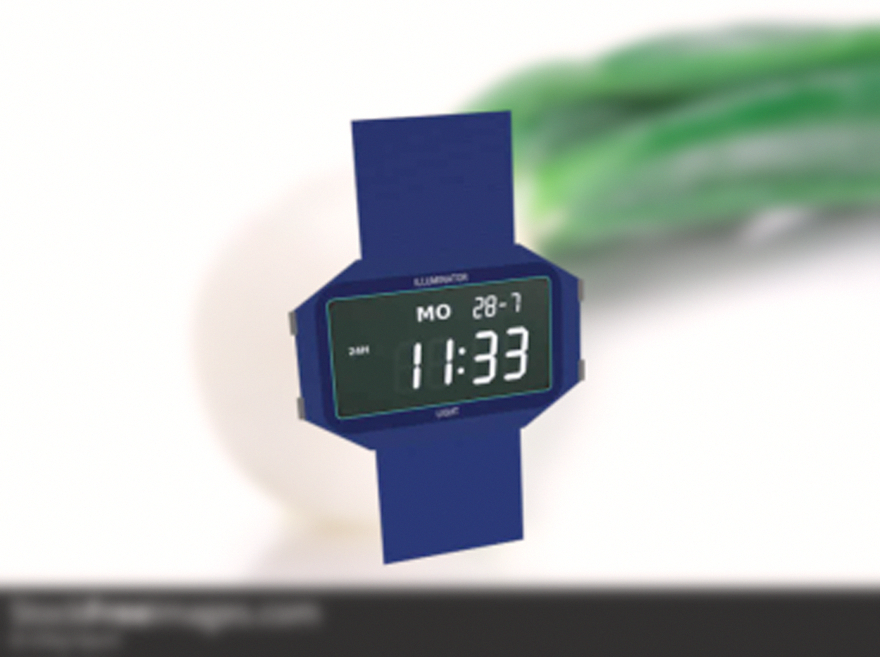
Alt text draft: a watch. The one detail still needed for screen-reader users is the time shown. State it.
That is 11:33
